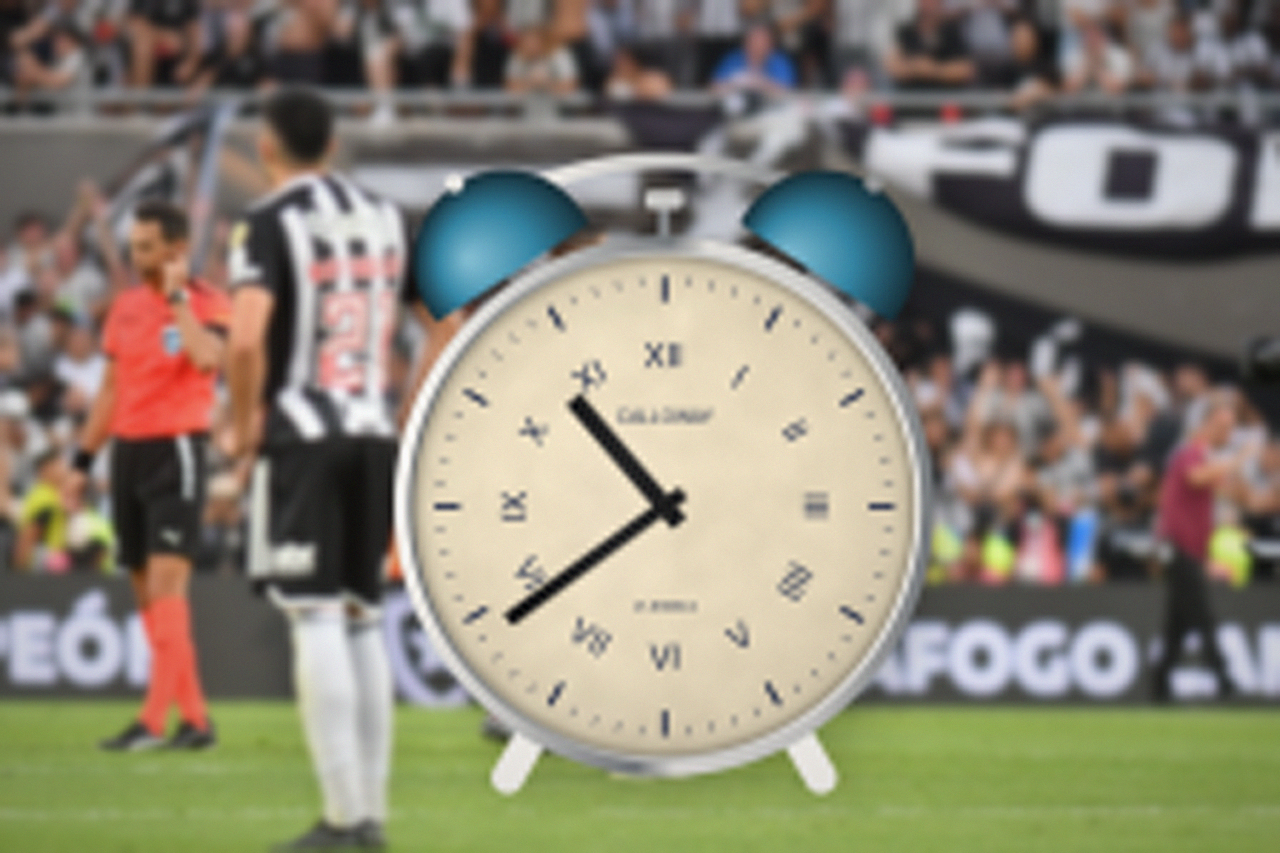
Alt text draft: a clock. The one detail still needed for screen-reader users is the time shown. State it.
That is 10:39
